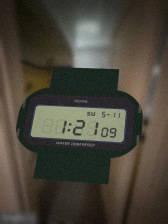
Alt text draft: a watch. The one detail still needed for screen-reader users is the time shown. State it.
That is 1:21:09
